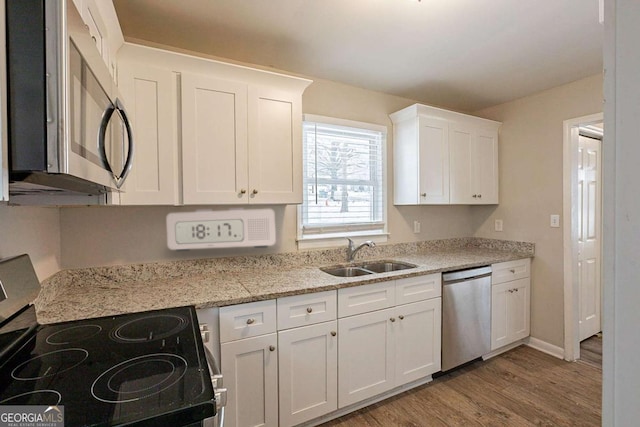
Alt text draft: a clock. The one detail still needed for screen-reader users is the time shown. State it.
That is 18:17
